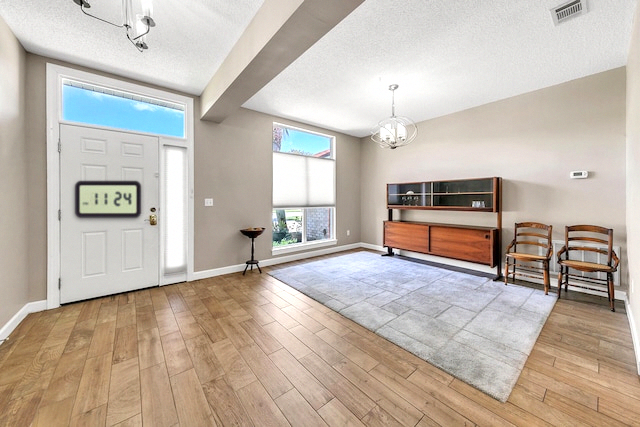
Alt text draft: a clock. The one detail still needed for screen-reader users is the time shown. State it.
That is 11:24
